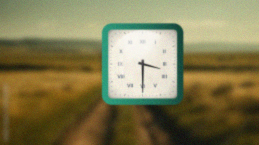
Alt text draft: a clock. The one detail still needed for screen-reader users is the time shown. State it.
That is 3:30
